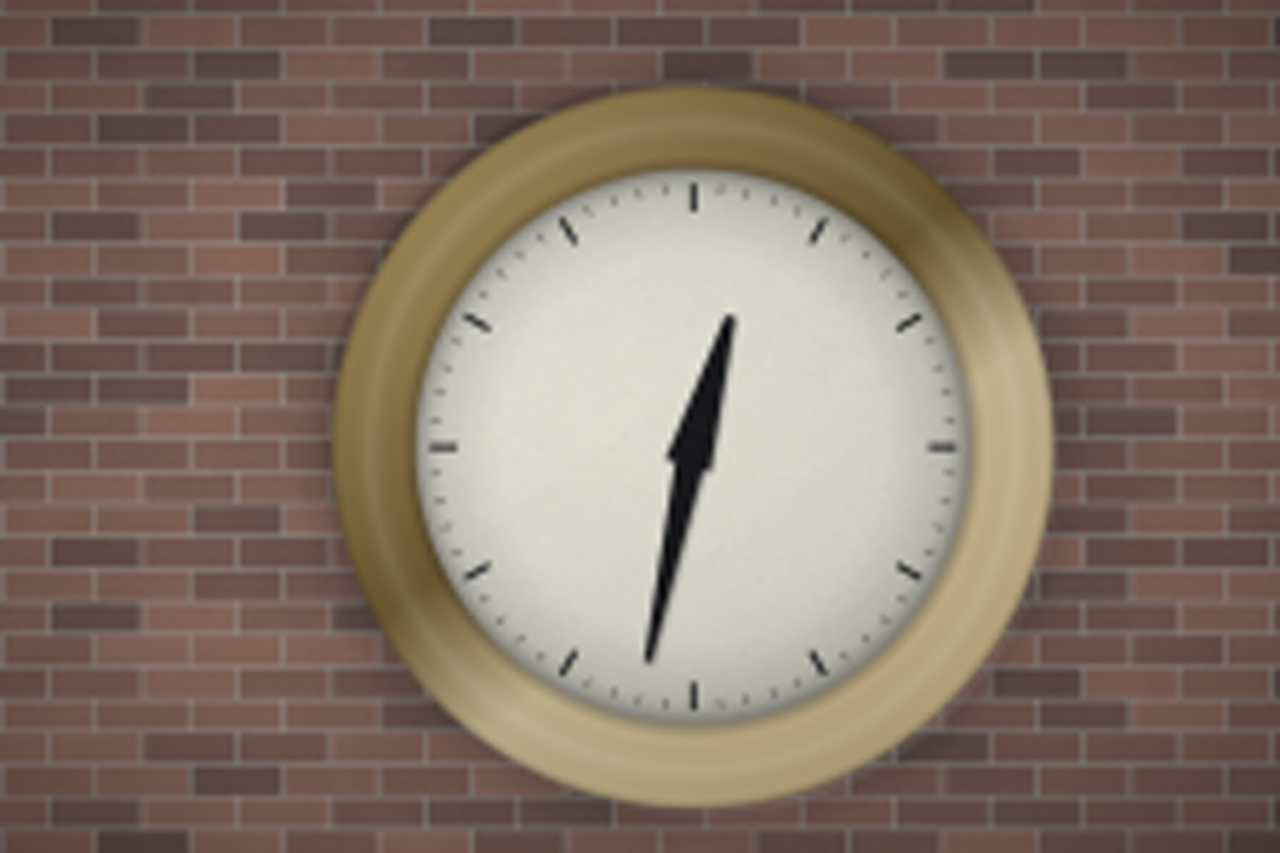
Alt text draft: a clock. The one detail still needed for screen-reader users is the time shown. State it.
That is 12:32
